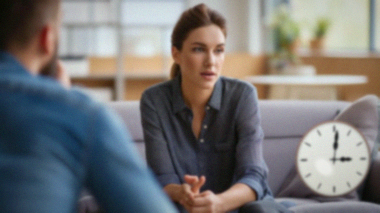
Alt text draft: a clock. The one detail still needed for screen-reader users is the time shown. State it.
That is 3:01
